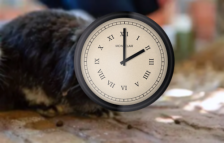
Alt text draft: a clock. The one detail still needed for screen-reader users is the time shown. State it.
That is 2:00
